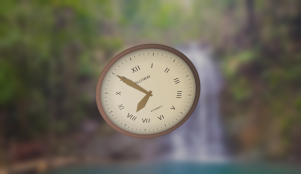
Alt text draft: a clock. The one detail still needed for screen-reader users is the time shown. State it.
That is 7:55
